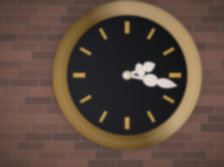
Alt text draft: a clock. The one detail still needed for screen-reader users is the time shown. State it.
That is 2:17
